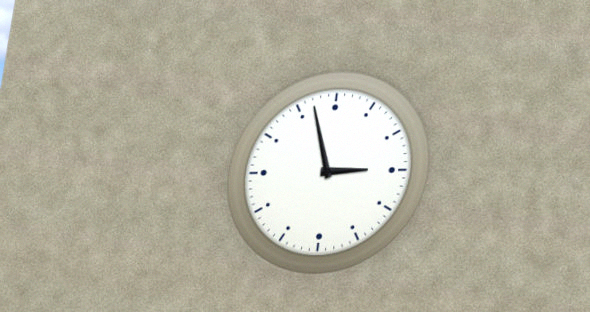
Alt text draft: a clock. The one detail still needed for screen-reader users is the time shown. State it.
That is 2:57
